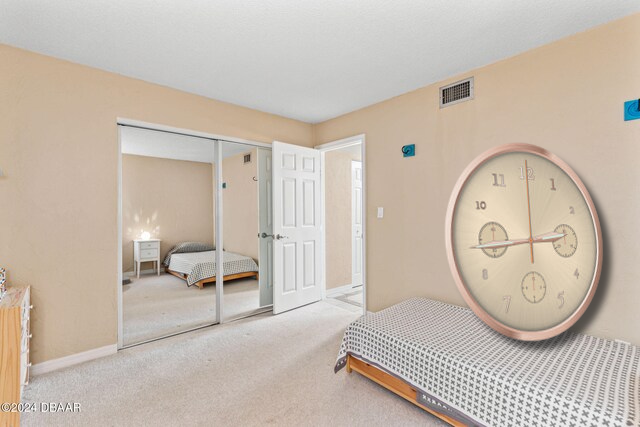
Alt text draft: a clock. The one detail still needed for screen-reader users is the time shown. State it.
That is 2:44
